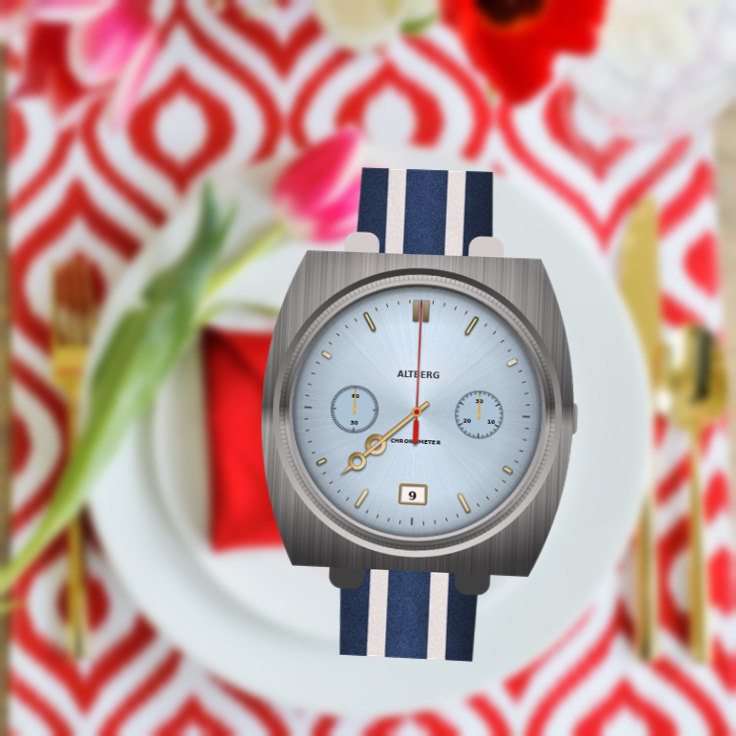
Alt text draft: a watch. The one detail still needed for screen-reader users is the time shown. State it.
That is 7:38
